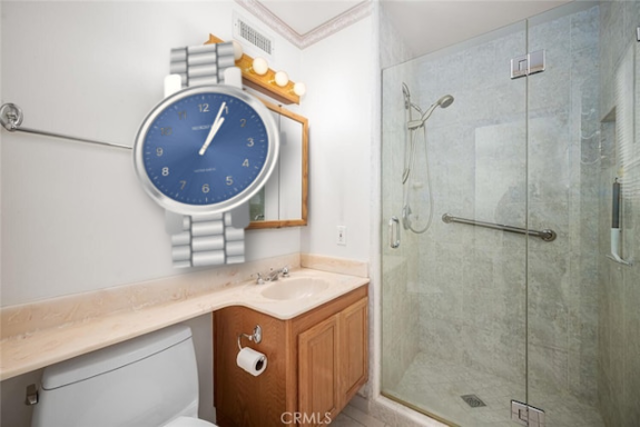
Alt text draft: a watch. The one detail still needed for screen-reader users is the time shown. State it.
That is 1:04
